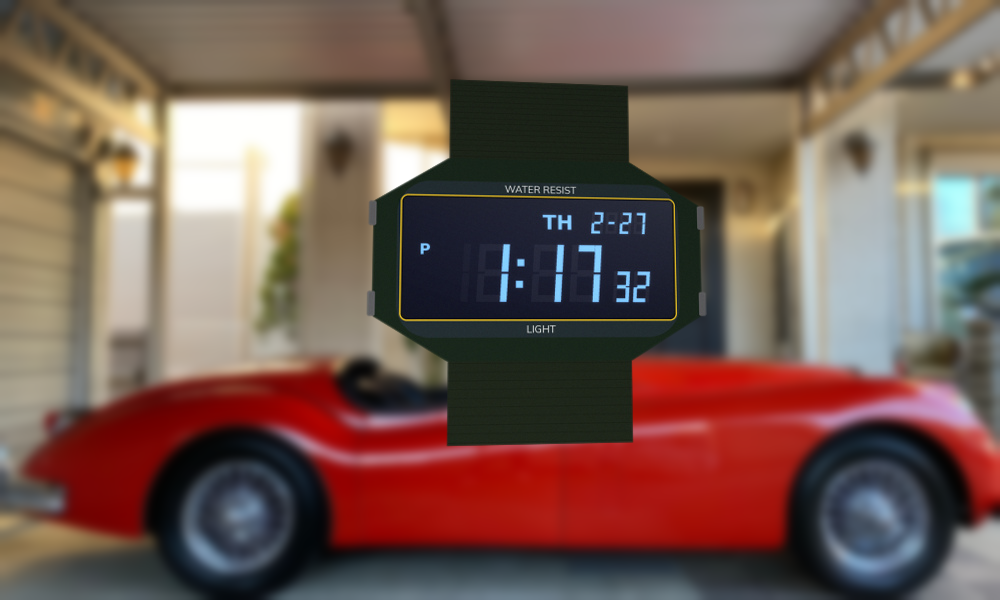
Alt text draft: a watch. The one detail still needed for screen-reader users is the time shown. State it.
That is 1:17:32
